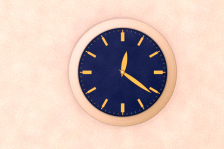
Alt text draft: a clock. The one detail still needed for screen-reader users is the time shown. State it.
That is 12:21
